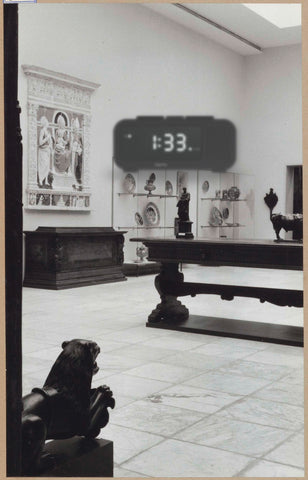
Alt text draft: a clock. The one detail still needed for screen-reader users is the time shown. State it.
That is 1:33
